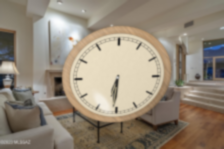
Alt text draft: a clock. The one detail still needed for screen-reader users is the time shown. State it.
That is 6:31
